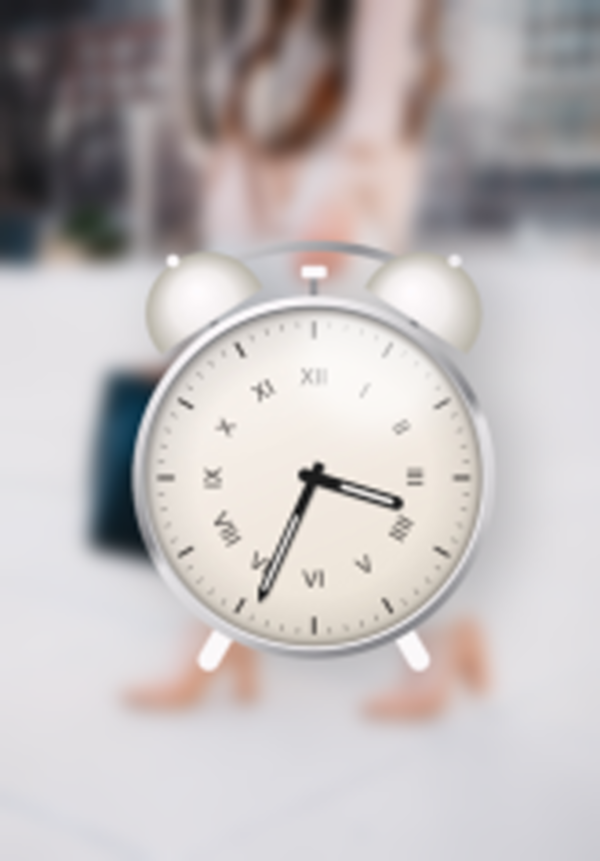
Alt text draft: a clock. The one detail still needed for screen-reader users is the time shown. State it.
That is 3:34
